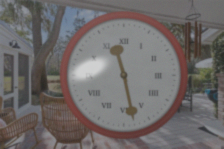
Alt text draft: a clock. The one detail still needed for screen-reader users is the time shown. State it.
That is 11:28
